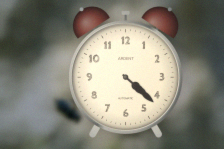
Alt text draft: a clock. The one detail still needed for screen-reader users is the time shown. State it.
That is 4:22
